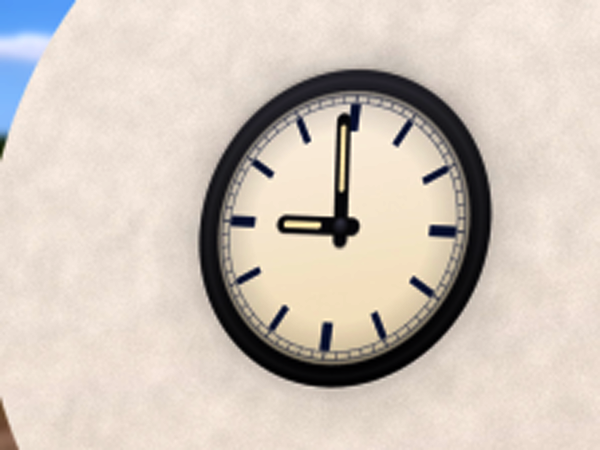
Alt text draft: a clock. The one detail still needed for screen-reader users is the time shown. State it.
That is 8:59
